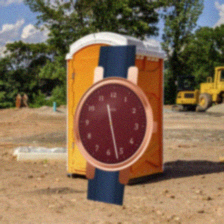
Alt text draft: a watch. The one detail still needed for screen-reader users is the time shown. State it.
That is 11:27
